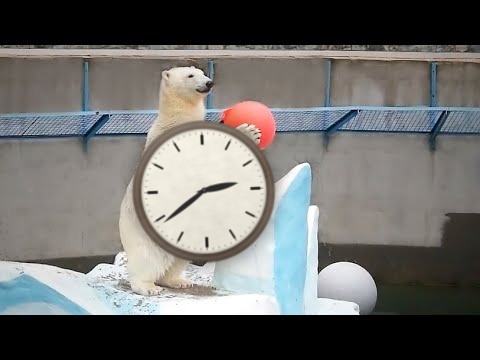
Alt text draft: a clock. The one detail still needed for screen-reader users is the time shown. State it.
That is 2:39
